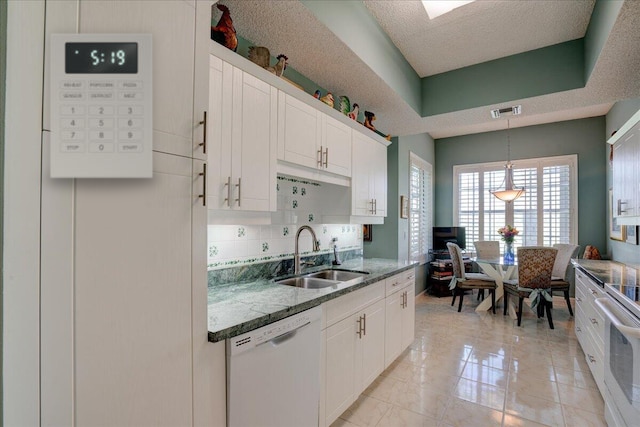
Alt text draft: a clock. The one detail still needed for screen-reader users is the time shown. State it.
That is 5:19
